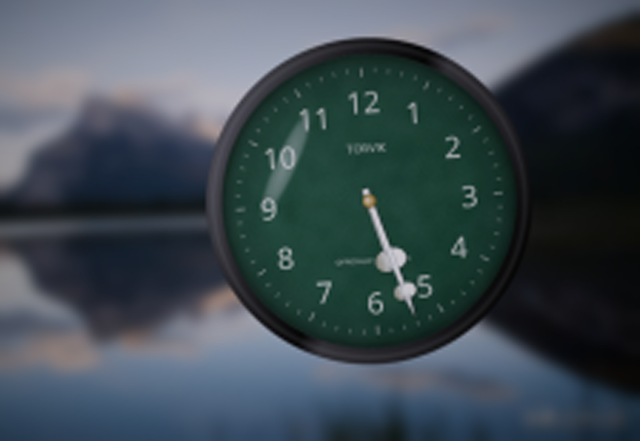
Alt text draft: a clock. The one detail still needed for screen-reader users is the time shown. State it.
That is 5:27
